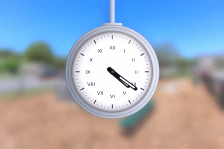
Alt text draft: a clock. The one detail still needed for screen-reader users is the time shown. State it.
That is 4:21
